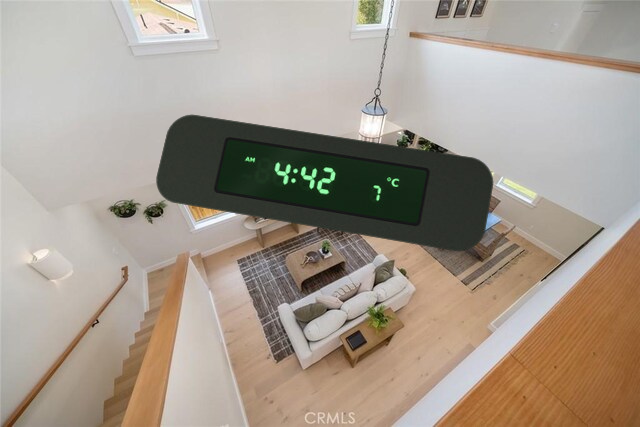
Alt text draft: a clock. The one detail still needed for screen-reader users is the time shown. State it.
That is 4:42
